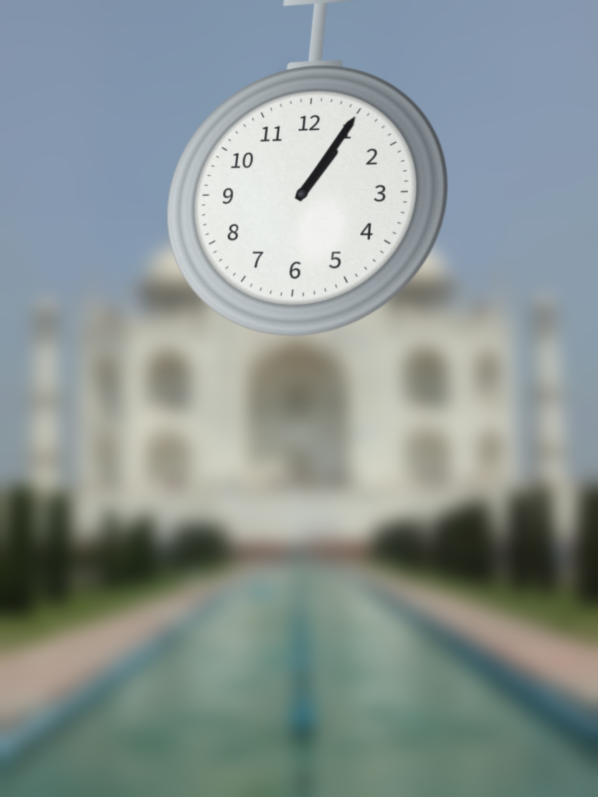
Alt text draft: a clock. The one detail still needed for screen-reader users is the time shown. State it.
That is 1:05
